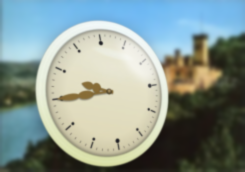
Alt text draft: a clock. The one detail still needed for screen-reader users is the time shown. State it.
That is 9:45
